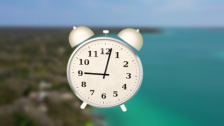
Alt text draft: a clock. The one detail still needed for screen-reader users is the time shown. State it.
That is 9:02
